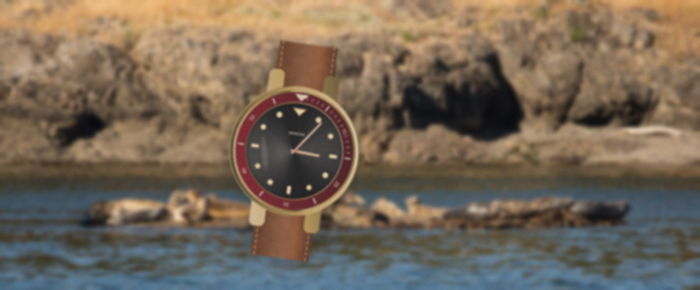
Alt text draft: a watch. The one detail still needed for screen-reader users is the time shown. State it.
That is 3:06
